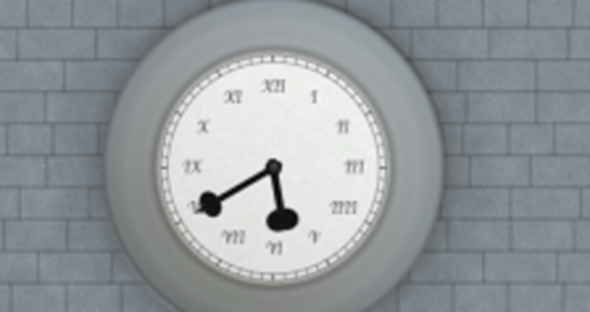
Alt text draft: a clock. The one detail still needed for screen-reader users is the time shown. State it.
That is 5:40
